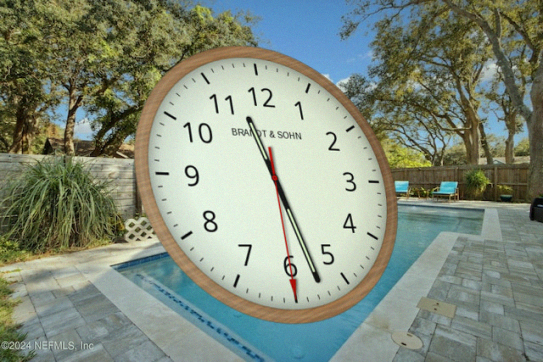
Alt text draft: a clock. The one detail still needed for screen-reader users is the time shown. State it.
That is 11:27:30
